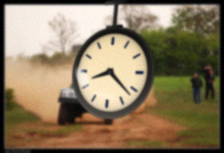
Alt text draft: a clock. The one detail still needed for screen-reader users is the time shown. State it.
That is 8:22
